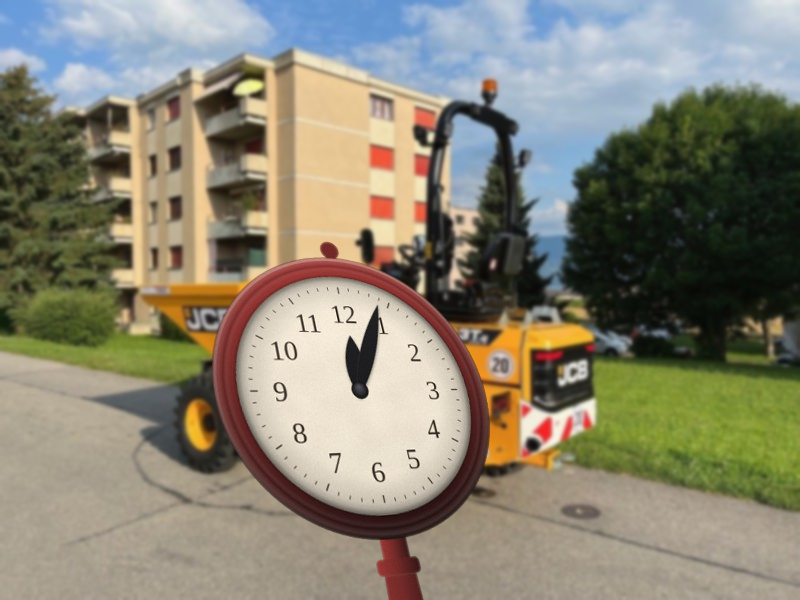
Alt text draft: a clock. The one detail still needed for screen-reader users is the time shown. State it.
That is 12:04
